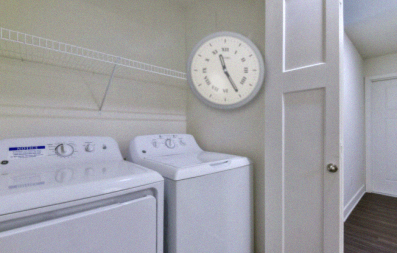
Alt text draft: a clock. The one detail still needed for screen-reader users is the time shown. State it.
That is 11:25
